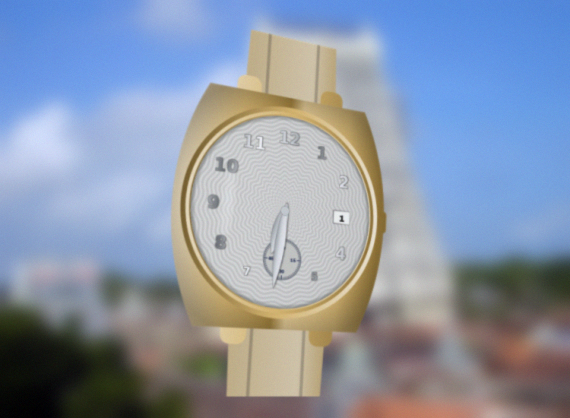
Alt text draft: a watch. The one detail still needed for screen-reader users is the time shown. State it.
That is 6:31
